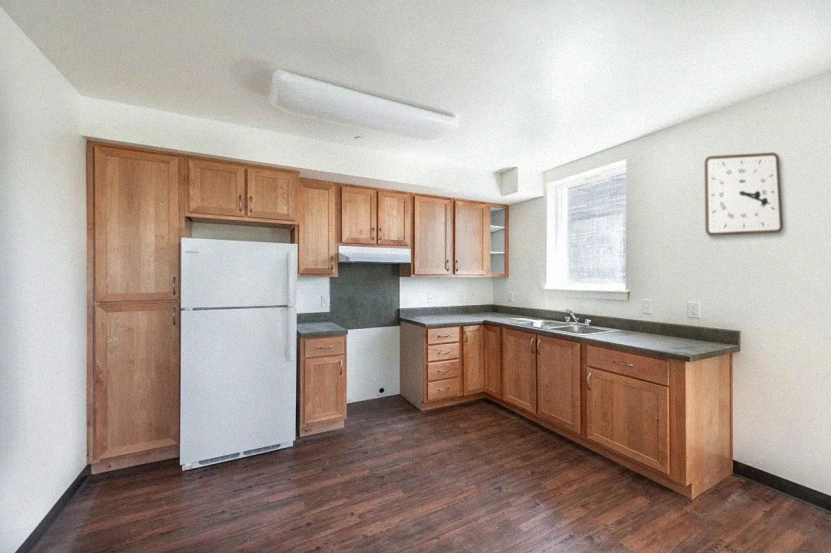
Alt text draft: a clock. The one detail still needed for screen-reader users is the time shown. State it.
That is 3:19
